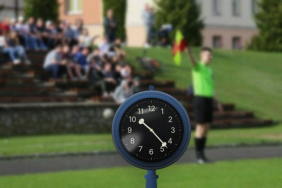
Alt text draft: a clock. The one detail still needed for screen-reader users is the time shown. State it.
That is 10:23
